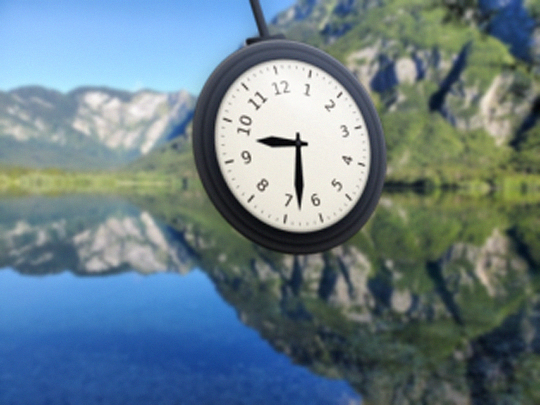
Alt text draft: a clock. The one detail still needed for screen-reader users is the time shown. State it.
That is 9:33
